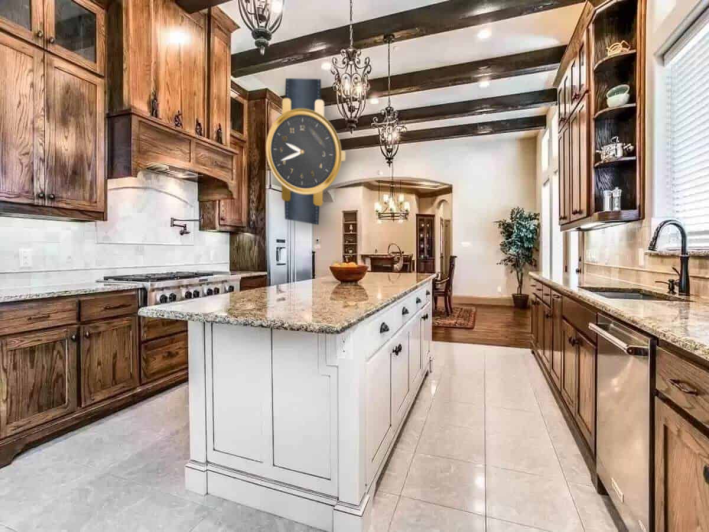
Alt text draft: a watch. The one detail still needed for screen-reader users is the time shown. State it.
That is 9:41
